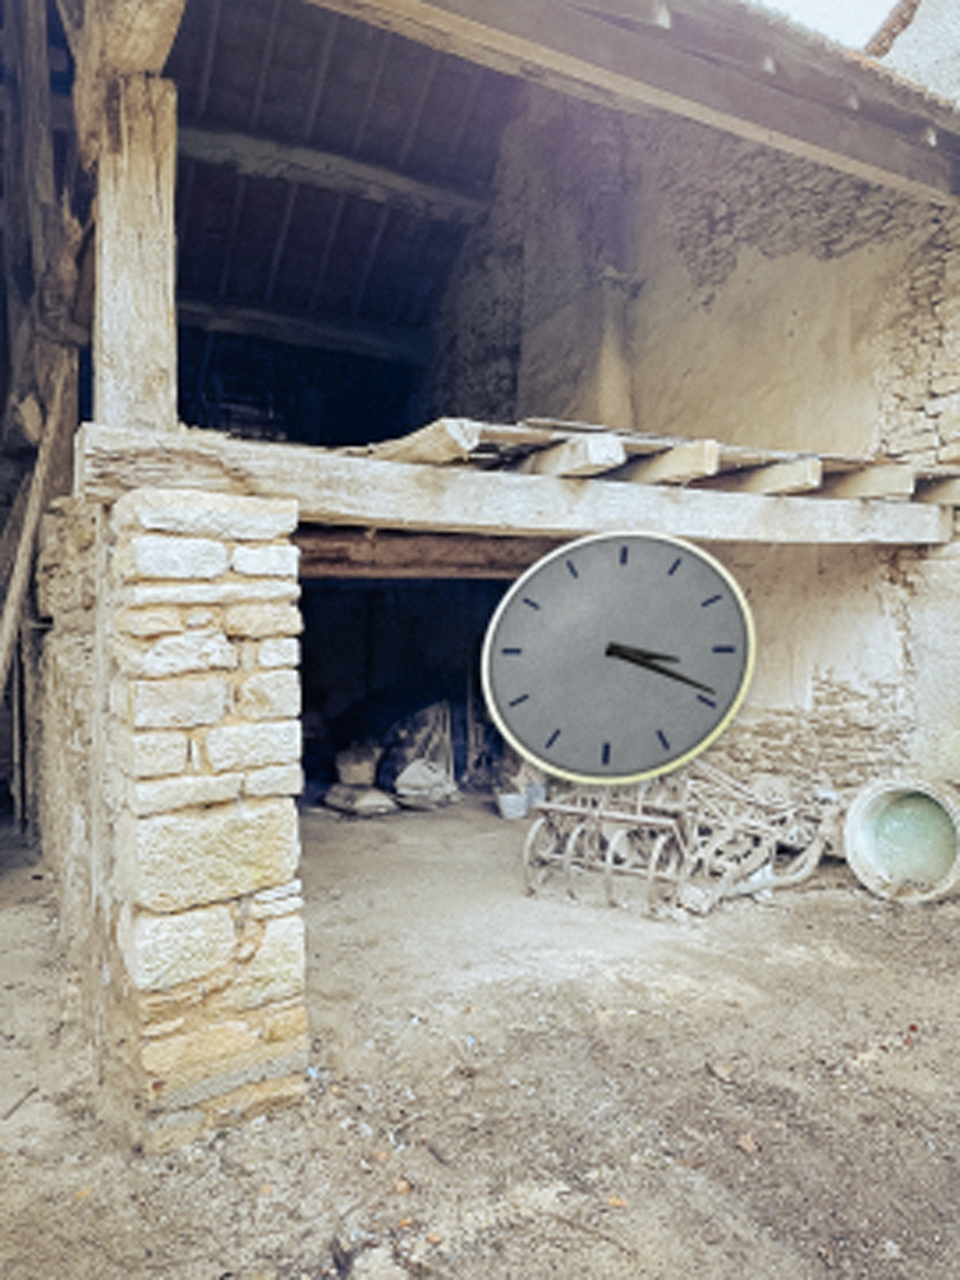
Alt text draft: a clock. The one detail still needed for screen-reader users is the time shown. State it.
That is 3:19
